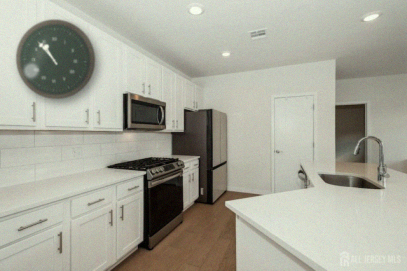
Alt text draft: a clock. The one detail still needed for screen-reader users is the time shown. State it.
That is 10:53
